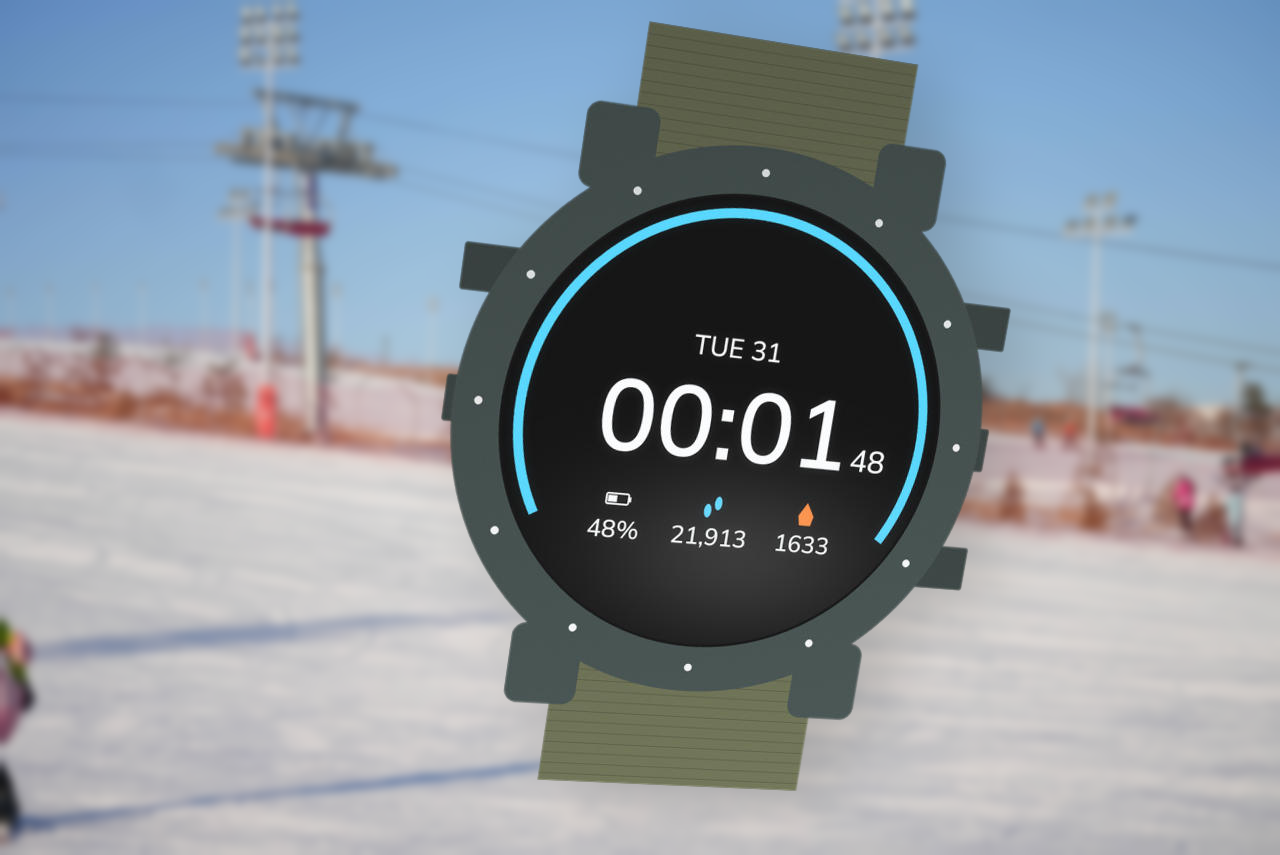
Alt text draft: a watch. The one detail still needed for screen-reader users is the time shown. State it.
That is 0:01:48
